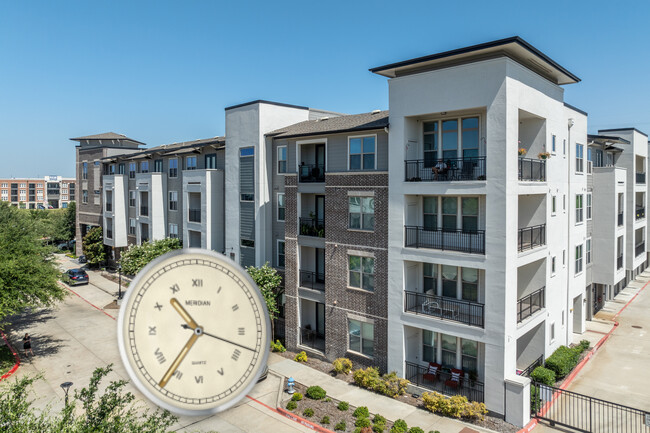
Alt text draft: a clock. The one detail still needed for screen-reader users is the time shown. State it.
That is 10:36:18
